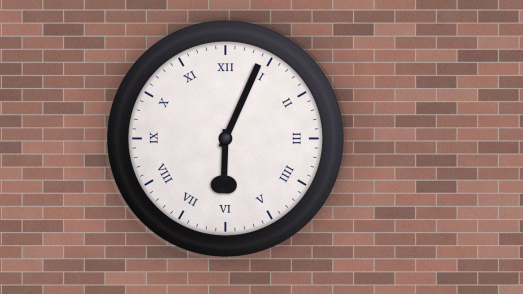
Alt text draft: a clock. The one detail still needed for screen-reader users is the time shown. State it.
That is 6:04
